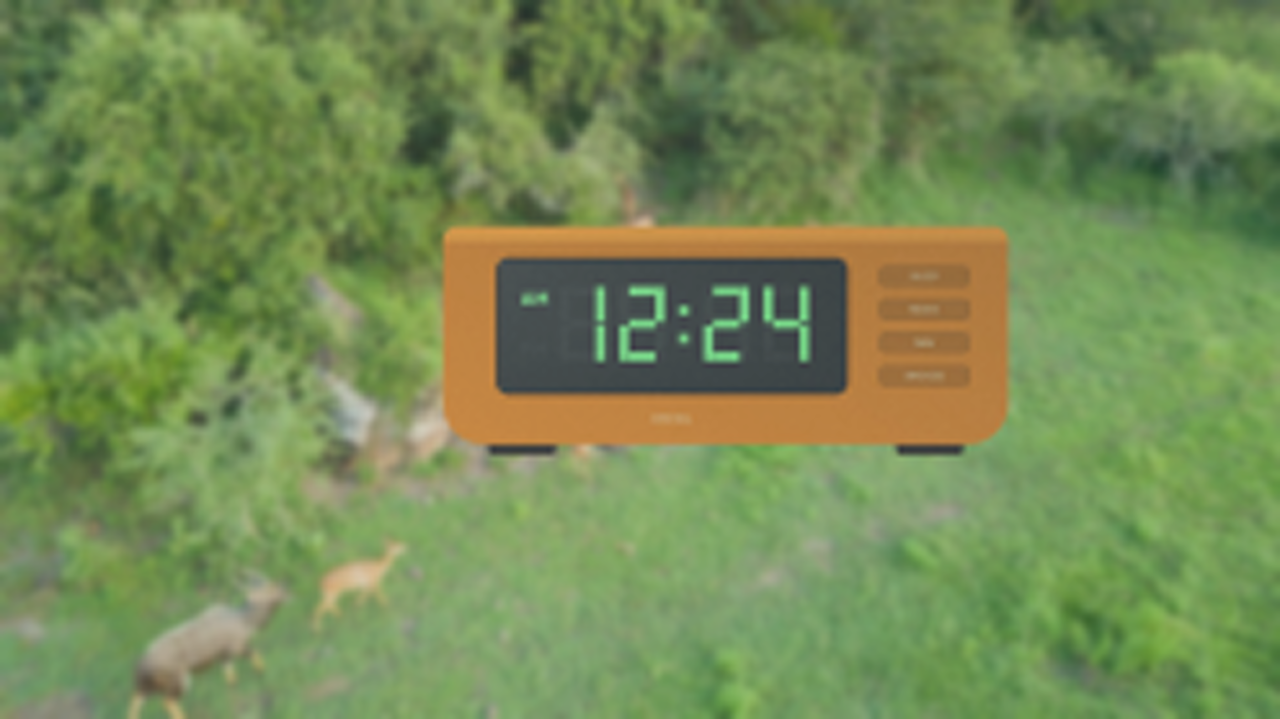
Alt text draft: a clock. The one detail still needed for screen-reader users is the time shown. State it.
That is 12:24
